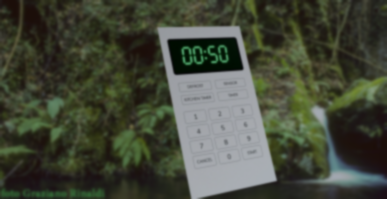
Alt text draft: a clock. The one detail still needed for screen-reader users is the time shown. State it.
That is 0:50
